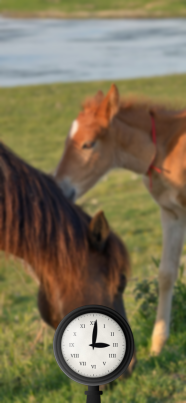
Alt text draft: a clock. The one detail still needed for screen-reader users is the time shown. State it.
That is 3:01
